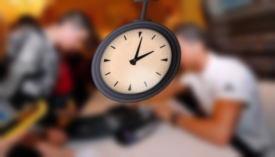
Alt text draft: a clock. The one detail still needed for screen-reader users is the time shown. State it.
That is 2:01
